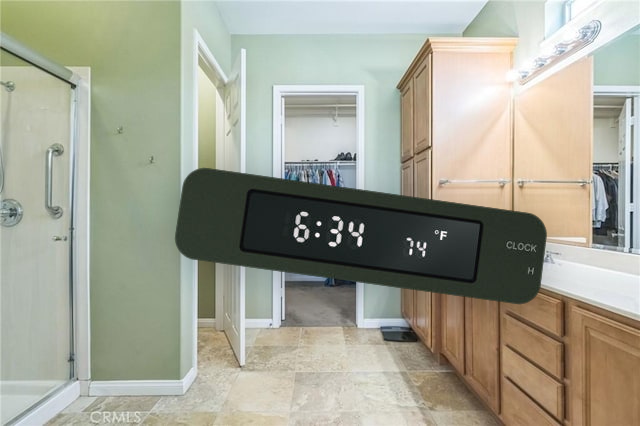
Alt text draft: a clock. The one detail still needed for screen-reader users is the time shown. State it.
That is 6:34
